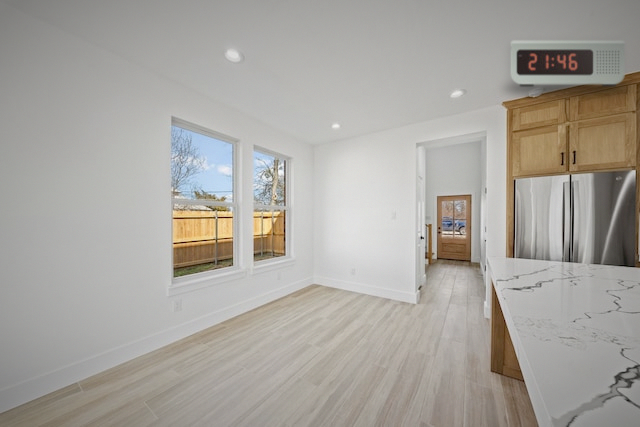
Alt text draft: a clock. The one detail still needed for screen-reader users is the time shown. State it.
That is 21:46
